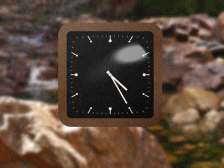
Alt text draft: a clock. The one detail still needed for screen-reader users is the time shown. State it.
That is 4:25
